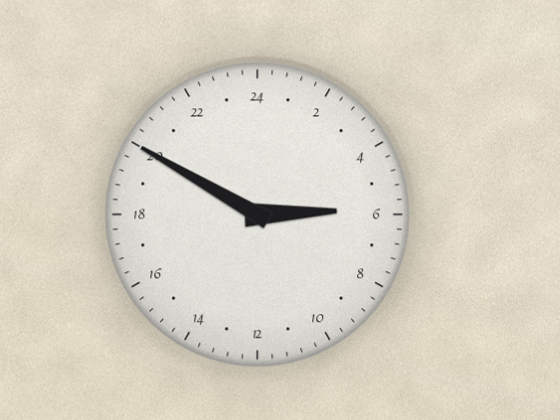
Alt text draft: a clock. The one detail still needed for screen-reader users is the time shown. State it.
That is 5:50
